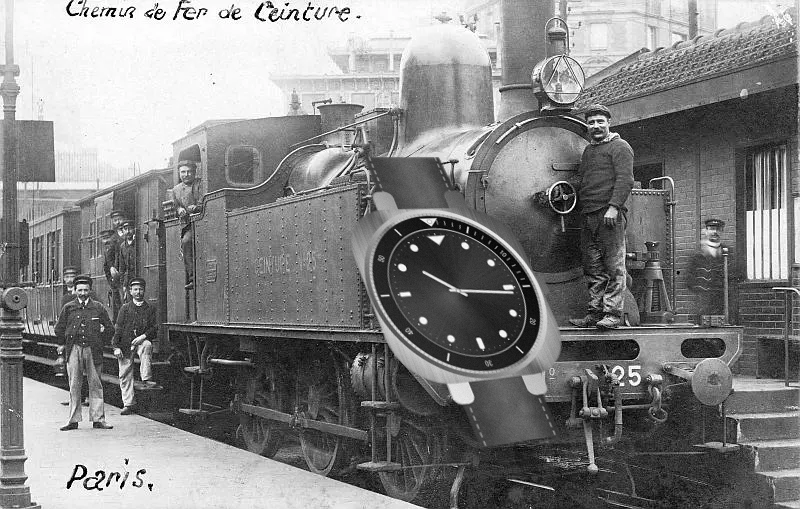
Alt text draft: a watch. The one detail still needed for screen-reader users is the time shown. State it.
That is 10:16
